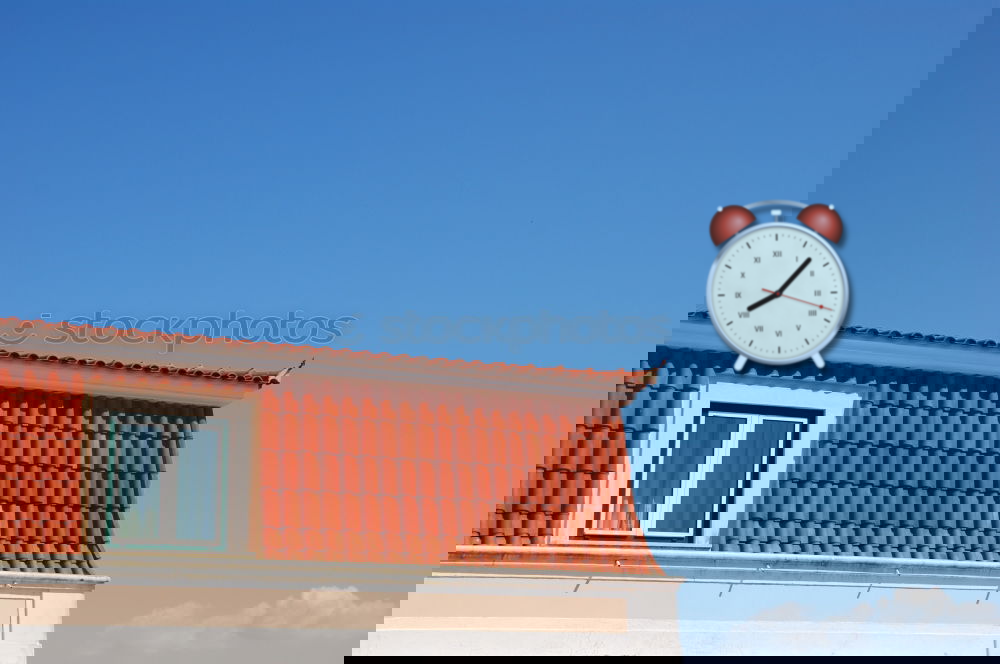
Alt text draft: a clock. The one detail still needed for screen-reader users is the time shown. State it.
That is 8:07:18
